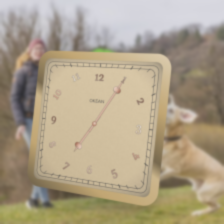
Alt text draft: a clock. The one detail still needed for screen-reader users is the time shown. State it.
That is 7:05
